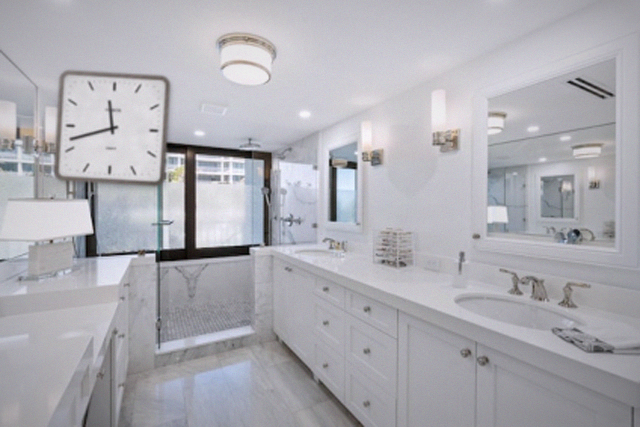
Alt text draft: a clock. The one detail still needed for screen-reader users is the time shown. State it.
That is 11:42
